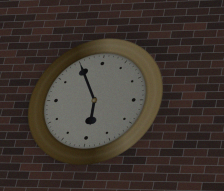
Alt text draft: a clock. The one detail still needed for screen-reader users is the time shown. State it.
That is 5:55
